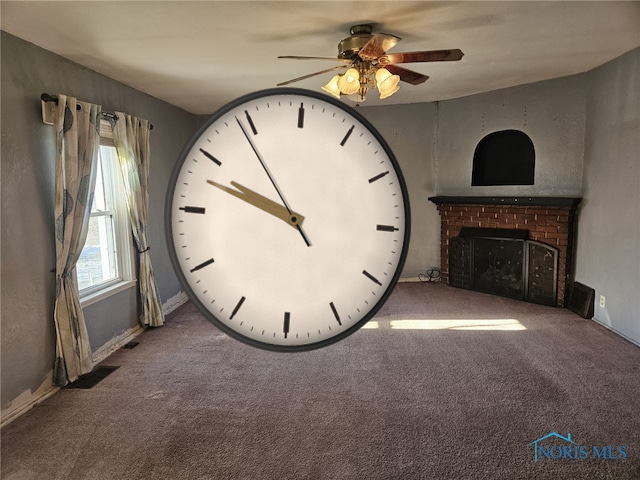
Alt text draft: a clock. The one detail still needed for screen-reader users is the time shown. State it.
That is 9:47:54
